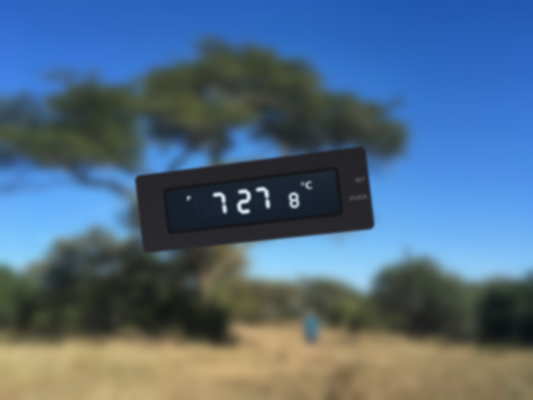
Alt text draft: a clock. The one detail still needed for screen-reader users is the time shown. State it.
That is 7:27
